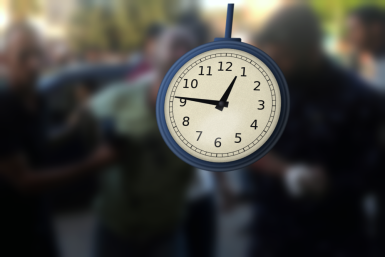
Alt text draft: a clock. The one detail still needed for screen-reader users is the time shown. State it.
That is 12:46
